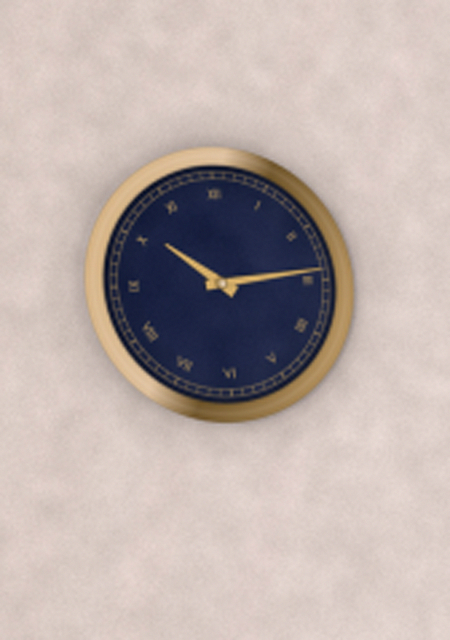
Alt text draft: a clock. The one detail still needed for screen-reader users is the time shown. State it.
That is 10:14
